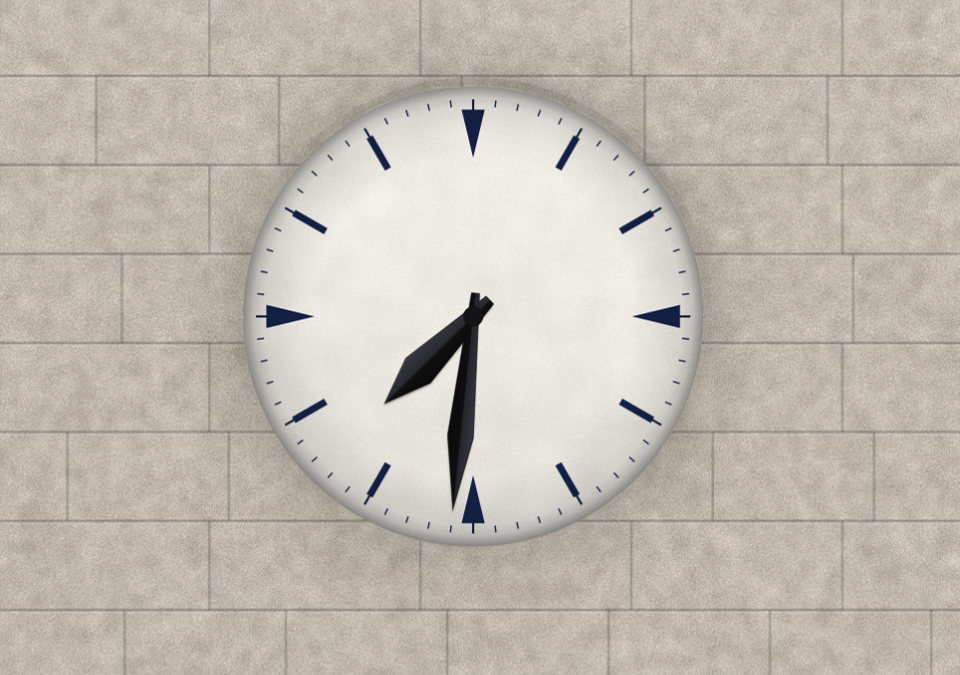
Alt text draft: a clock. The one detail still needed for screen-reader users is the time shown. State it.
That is 7:31
